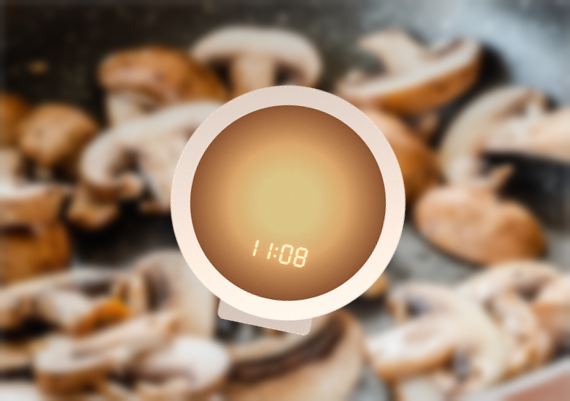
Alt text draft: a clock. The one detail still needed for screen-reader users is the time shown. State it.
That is 11:08
